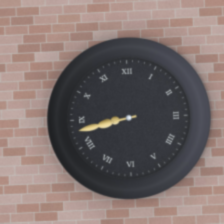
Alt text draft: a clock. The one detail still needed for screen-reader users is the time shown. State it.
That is 8:43
